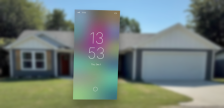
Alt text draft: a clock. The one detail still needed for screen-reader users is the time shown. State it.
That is 13:53
